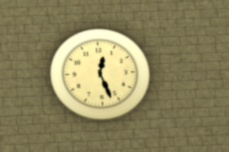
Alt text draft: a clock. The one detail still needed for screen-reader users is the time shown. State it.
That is 12:27
